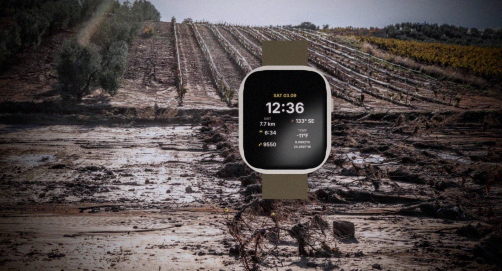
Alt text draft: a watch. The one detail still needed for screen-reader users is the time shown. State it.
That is 12:36
